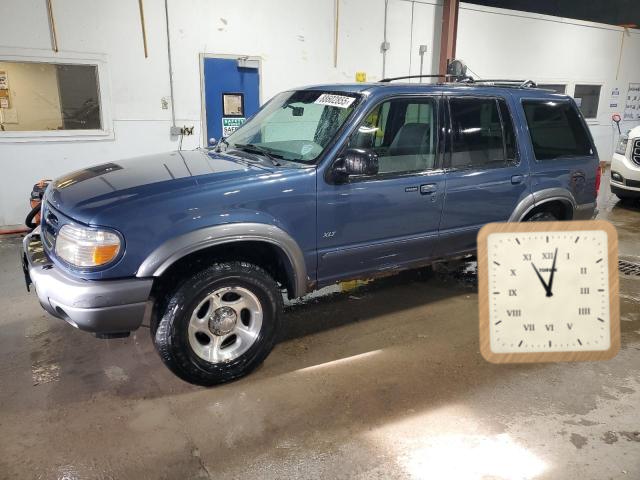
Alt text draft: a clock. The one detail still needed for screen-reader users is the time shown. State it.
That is 11:02
